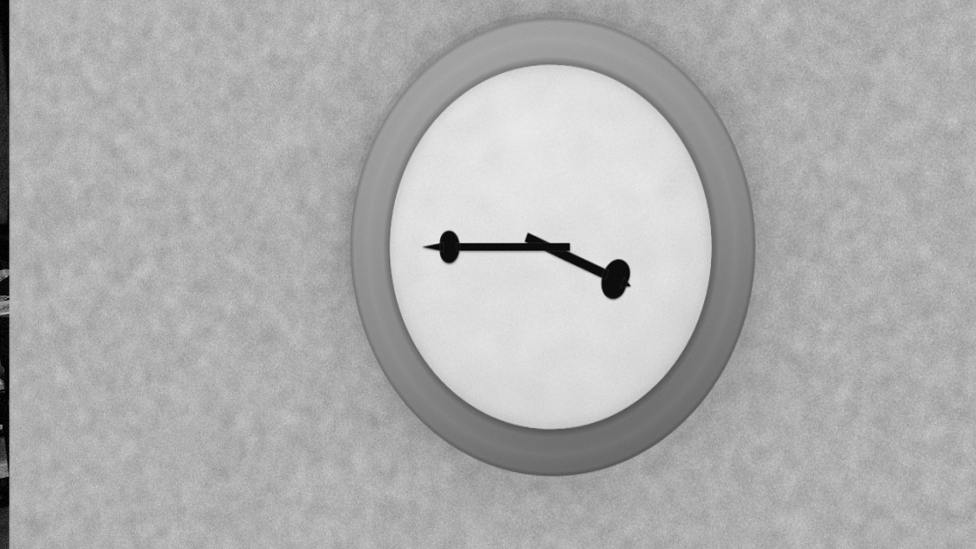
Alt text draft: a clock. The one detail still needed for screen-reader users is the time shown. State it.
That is 3:45
